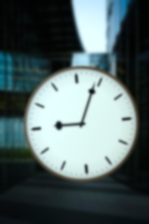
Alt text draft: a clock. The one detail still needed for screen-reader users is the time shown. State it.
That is 9:04
